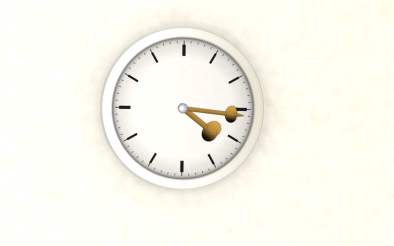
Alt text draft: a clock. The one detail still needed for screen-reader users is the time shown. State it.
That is 4:16
